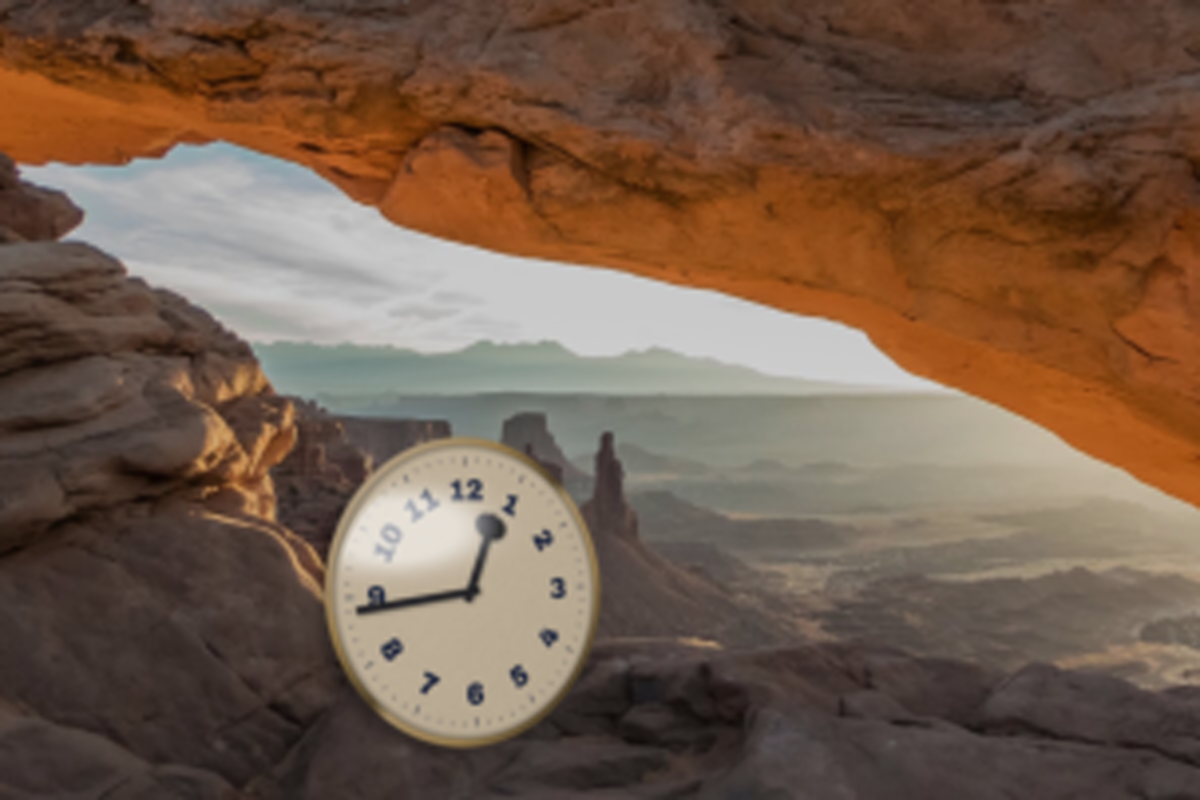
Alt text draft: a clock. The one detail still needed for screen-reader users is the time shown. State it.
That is 12:44
